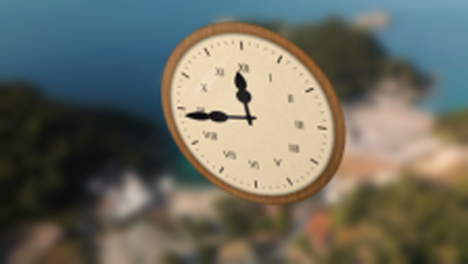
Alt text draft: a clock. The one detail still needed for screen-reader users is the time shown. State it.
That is 11:44
